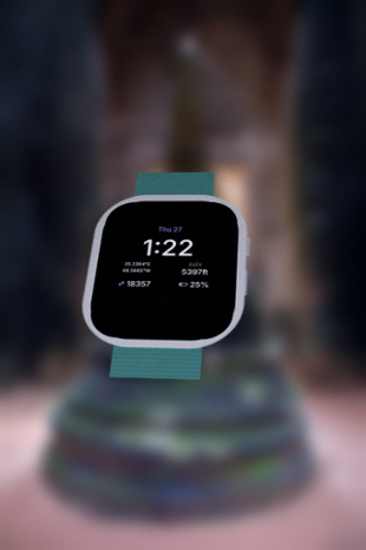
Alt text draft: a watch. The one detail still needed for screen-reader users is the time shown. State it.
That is 1:22
